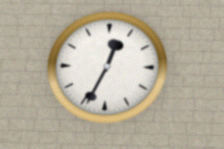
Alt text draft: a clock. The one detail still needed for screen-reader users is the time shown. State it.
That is 12:34
